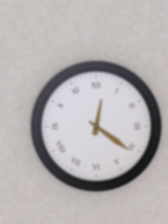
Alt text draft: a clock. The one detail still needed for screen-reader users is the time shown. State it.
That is 12:21
